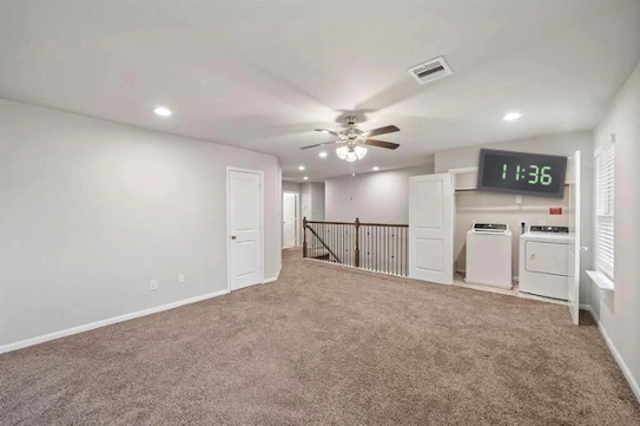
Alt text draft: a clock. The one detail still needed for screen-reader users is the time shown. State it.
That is 11:36
